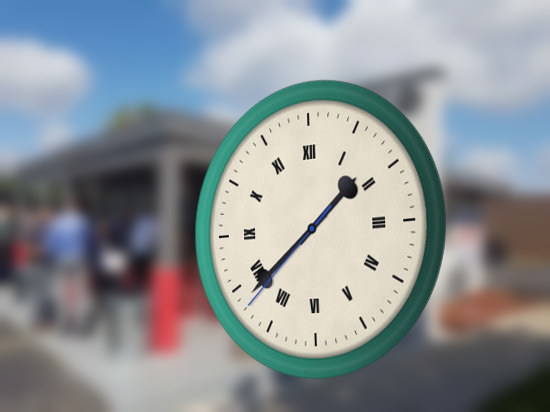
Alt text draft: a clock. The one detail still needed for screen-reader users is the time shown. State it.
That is 1:38:38
